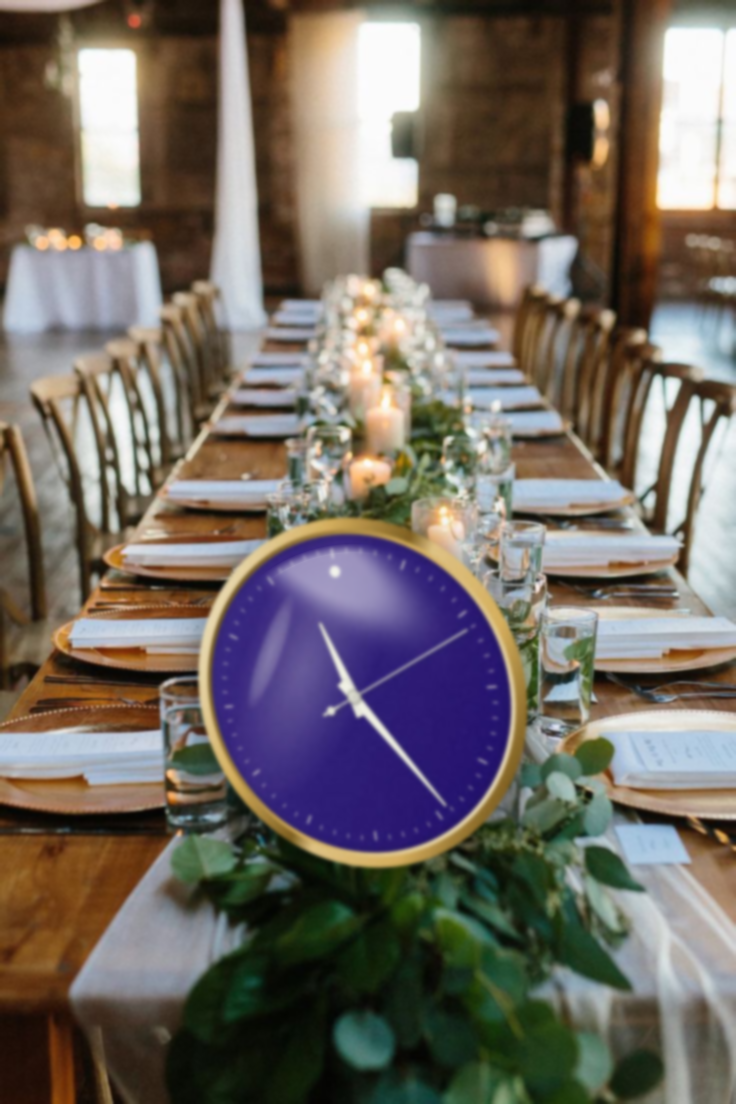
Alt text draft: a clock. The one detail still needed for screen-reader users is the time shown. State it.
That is 11:24:11
